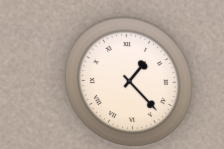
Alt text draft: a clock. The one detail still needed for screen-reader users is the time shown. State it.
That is 1:23
